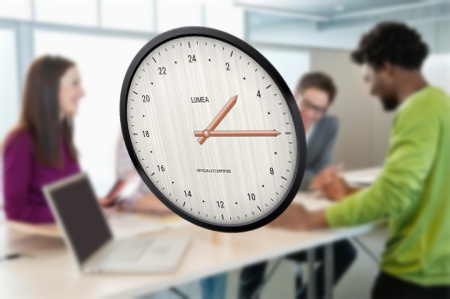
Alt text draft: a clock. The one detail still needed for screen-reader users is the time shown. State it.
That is 3:15
